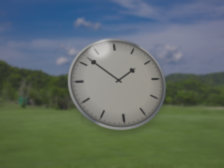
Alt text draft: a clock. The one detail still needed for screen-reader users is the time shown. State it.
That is 1:52
